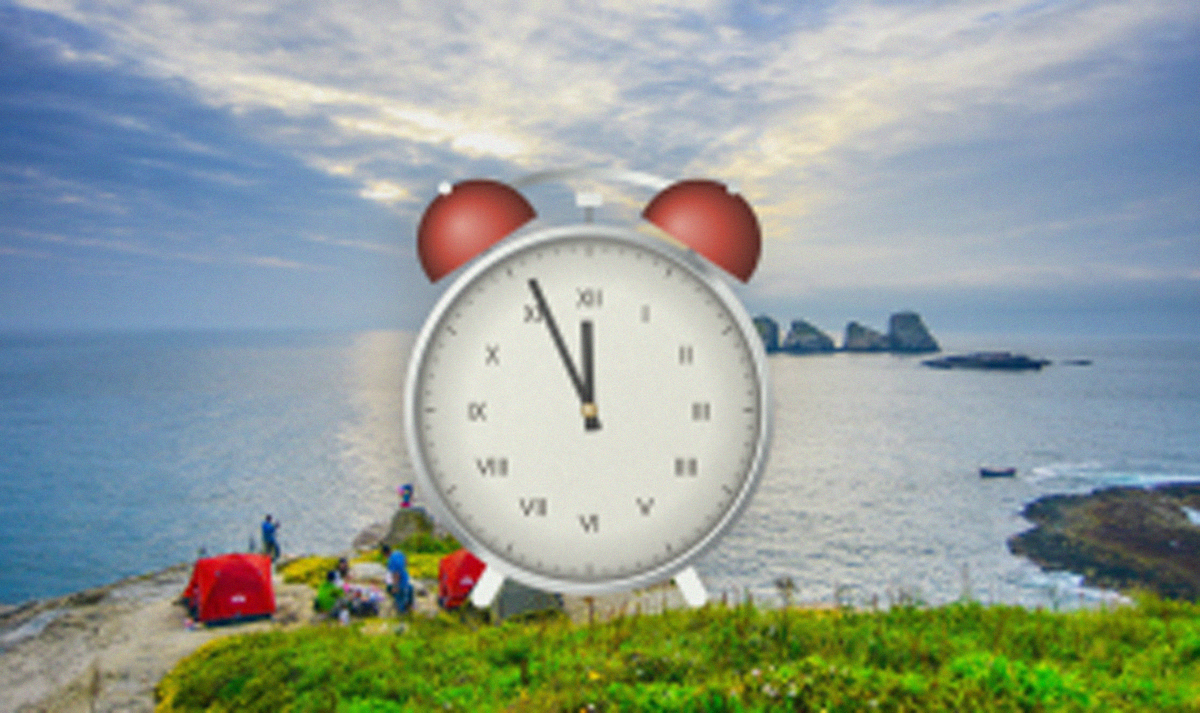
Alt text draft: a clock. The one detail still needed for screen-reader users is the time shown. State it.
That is 11:56
